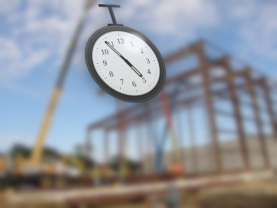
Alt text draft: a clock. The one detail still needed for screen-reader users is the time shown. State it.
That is 4:54
